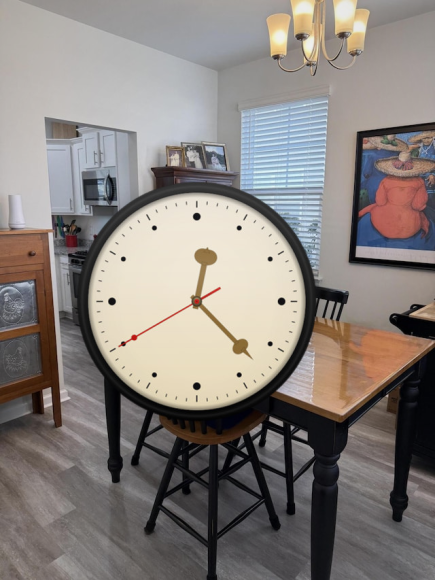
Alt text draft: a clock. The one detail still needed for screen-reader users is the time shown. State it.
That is 12:22:40
